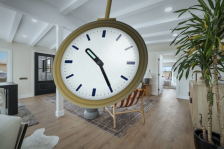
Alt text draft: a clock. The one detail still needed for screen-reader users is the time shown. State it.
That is 10:25
